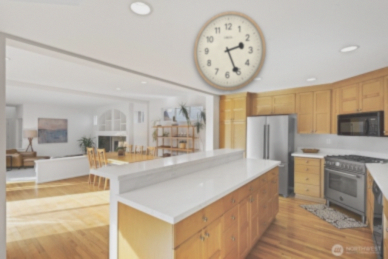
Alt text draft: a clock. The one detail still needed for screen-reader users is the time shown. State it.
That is 2:26
